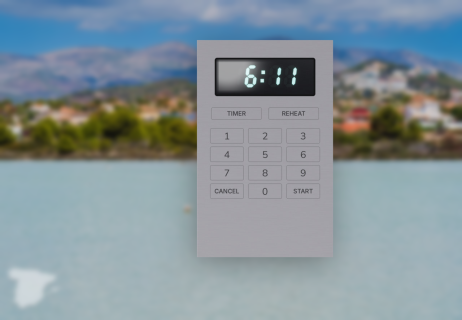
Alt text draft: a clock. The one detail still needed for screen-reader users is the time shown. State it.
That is 6:11
